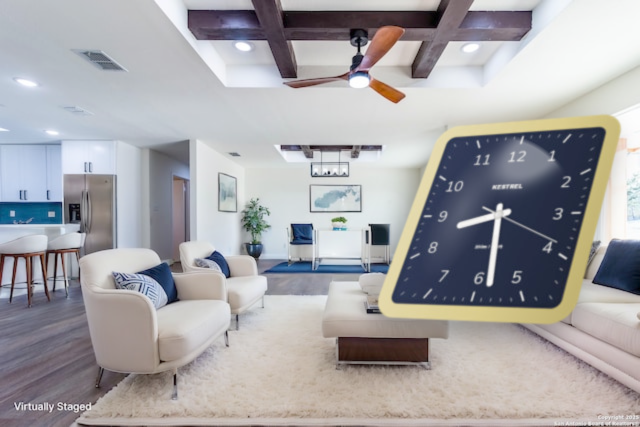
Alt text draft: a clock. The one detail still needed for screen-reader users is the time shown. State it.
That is 8:28:19
